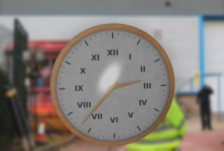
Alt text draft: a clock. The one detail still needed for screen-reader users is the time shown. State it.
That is 2:37
